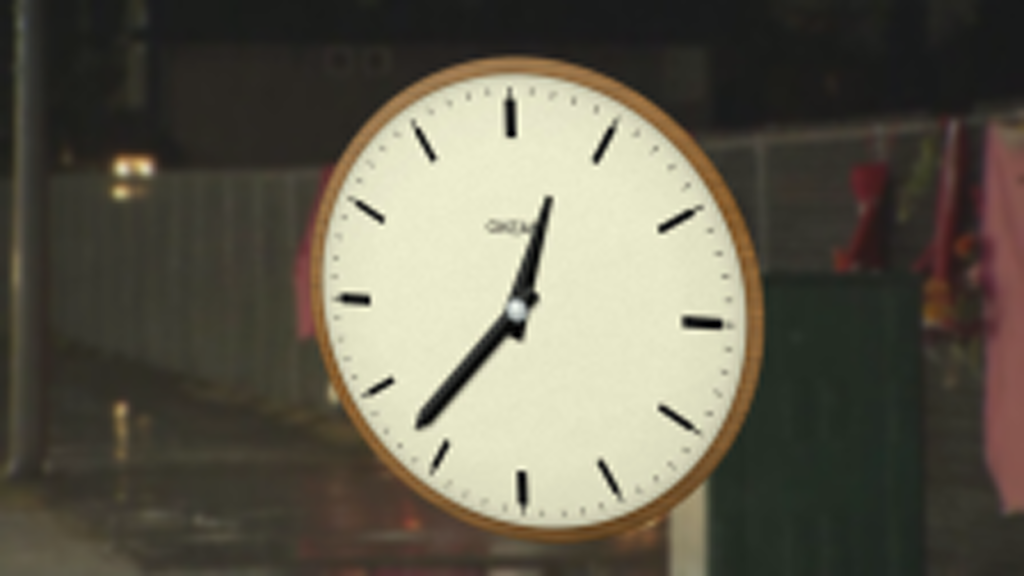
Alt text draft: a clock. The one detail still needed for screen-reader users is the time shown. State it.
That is 12:37
